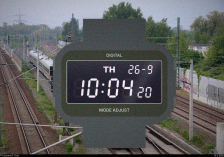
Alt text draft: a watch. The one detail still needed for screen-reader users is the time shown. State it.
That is 10:04:20
